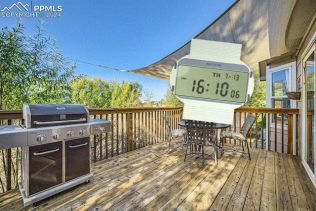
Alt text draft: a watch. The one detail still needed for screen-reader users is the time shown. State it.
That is 16:10:06
